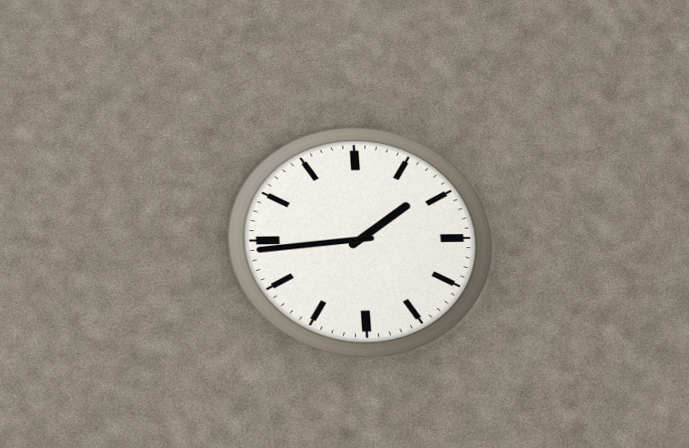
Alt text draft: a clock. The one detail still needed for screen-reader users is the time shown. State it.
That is 1:44
